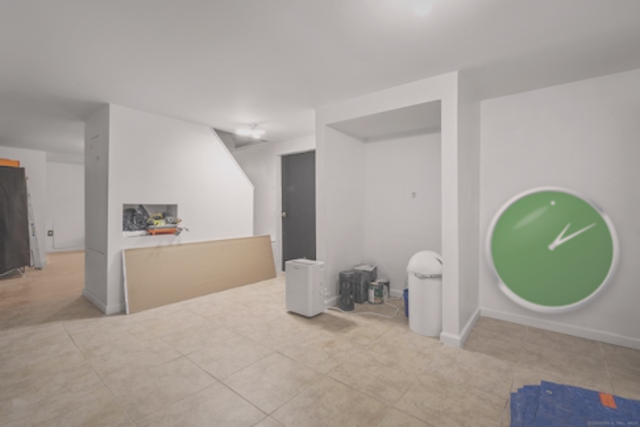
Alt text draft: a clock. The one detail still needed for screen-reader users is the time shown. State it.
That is 1:10
